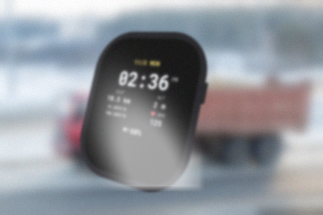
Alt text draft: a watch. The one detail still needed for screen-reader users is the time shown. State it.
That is 2:36
